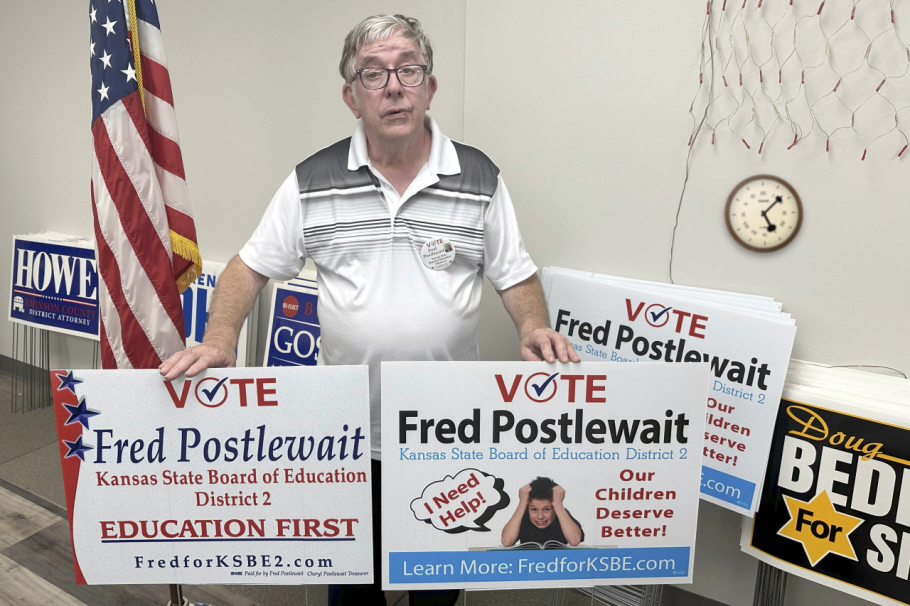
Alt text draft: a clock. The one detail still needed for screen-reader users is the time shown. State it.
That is 5:08
